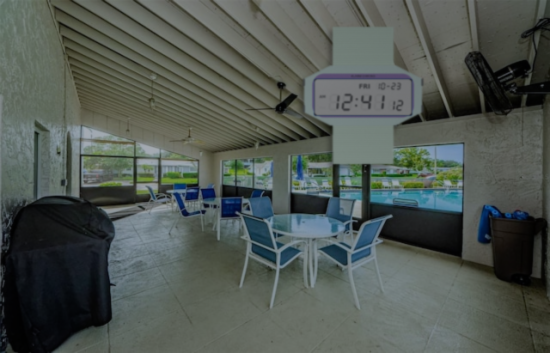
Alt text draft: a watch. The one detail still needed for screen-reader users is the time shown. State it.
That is 12:41:12
